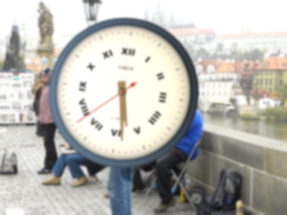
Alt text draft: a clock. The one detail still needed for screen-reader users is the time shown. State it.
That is 5:28:38
